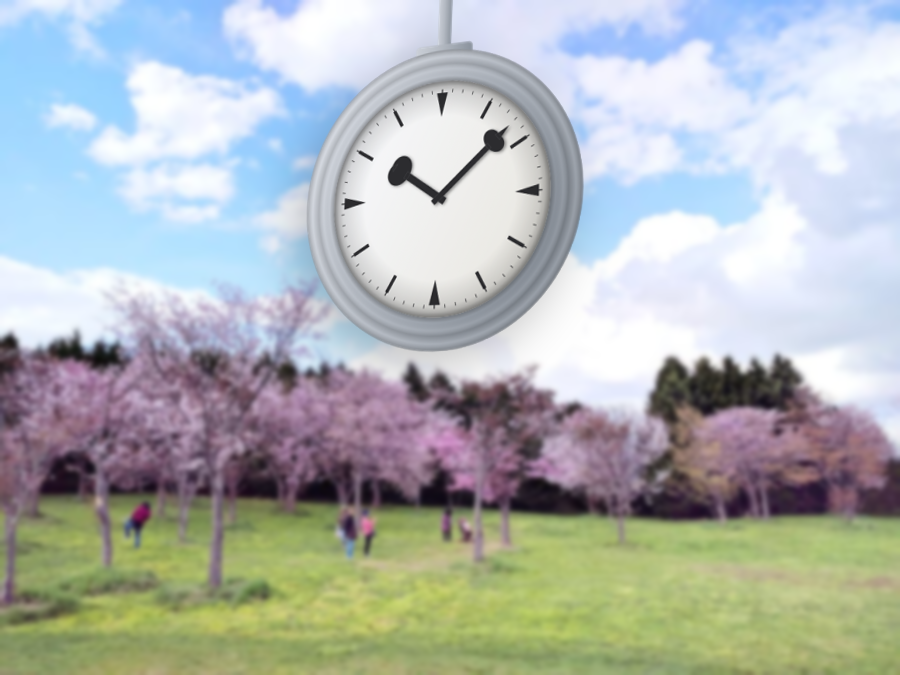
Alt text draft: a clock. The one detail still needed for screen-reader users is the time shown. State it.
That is 10:08
